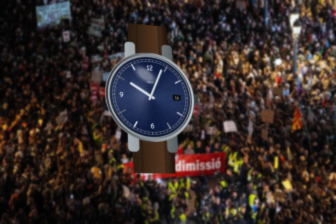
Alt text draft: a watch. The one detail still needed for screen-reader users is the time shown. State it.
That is 10:04
